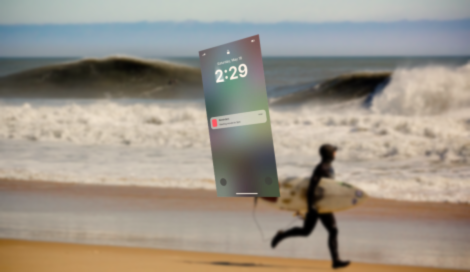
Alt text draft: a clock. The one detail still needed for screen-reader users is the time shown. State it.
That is 2:29
